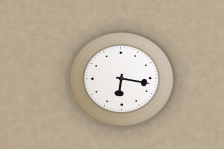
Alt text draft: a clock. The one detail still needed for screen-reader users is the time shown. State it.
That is 6:17
